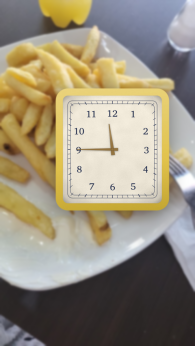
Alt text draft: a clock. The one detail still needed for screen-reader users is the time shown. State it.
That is 11:45
